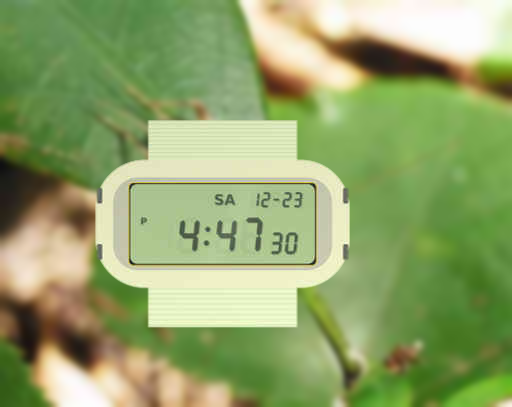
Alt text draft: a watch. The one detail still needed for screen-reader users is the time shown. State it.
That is 4:47:30
